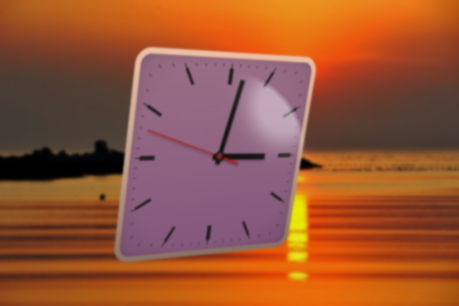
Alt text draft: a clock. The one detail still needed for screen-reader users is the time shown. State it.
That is 3:01:48
